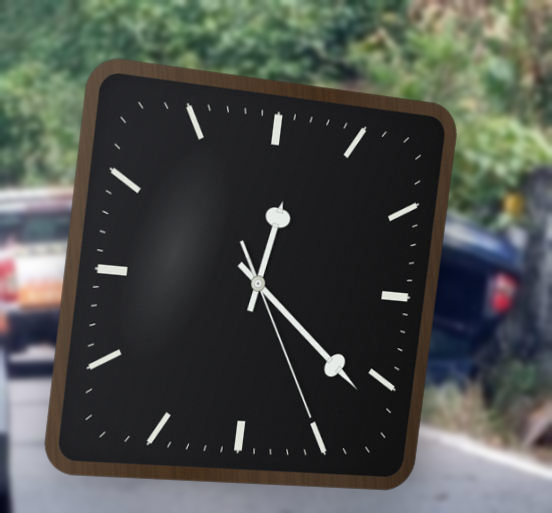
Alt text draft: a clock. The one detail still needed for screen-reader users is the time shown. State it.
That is 12:21:25
